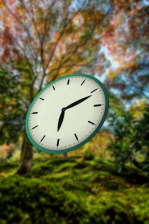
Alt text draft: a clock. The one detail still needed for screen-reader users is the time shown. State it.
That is 6:11
